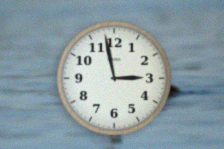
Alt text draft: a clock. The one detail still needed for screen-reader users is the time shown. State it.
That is 2:58
